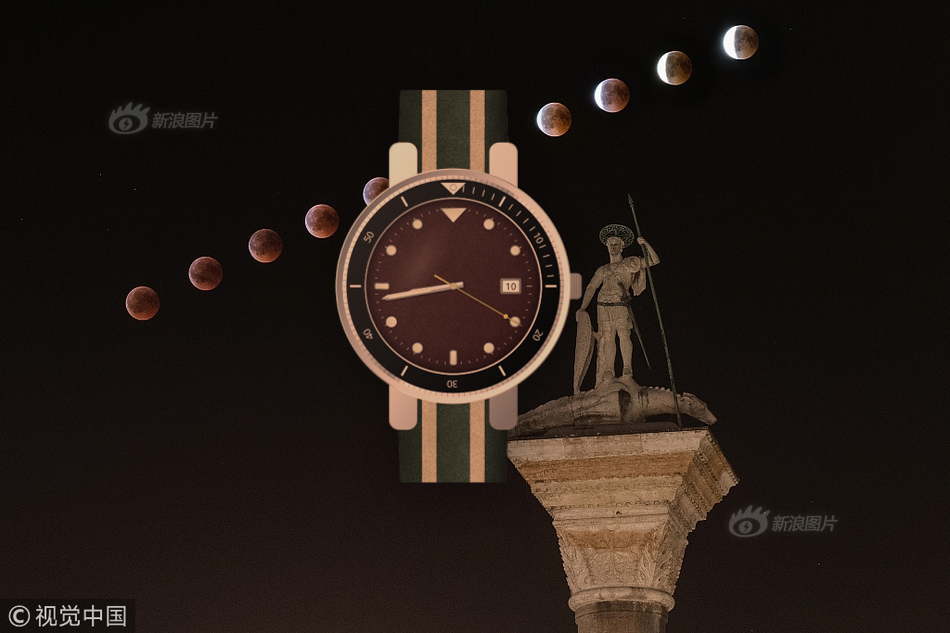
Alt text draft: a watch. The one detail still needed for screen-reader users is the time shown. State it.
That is 8:43:20
